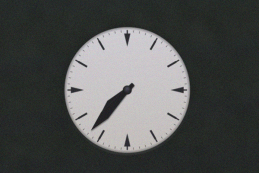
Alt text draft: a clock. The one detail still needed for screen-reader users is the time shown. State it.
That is 7:37
